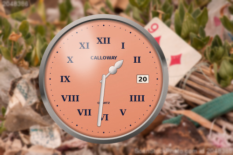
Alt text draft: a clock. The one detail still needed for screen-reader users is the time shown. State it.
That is 1:31
